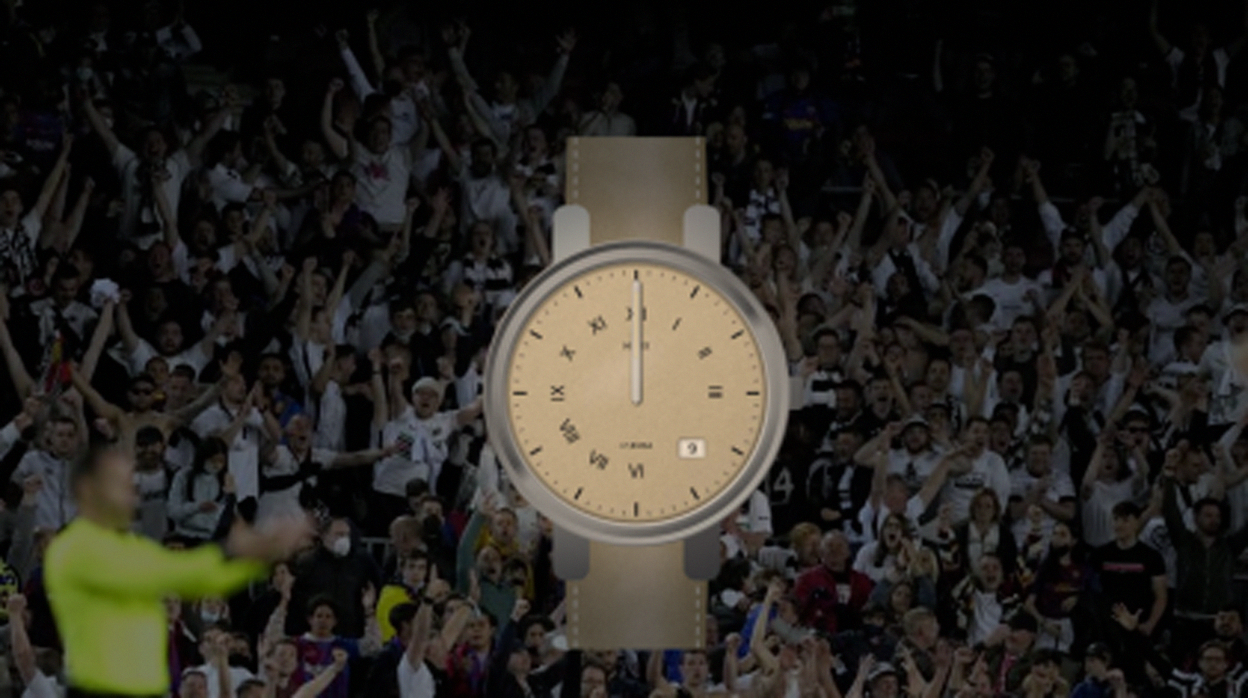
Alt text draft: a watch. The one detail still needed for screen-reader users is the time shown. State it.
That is 12:00
